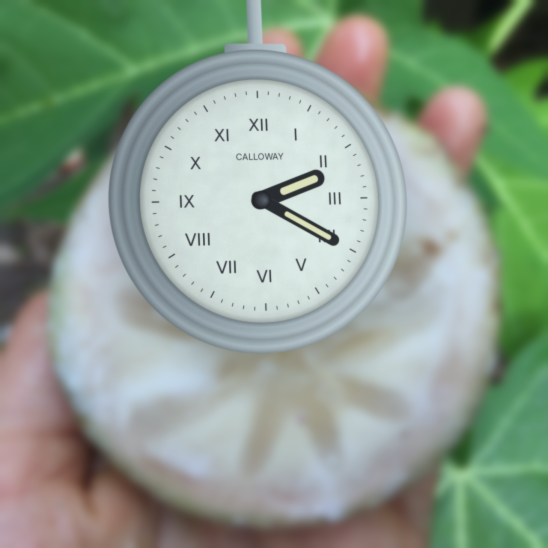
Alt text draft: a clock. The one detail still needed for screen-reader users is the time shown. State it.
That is 2:20
